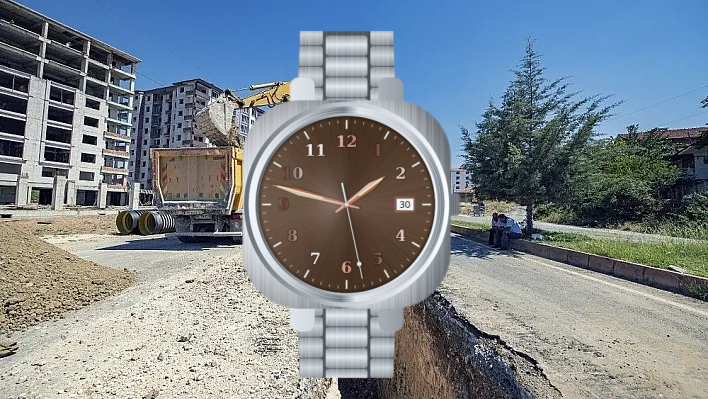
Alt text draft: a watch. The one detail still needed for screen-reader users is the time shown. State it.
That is 1:47:28
